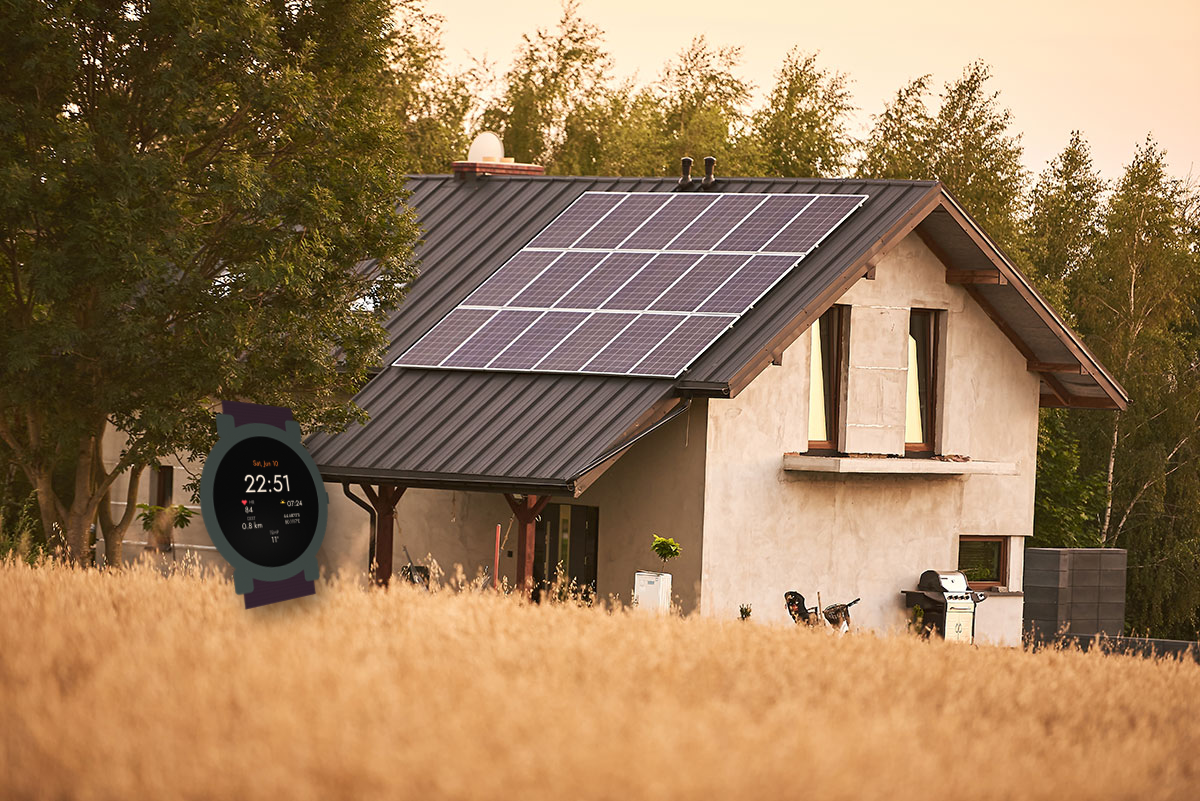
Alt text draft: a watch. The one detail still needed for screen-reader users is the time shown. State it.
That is 22:51
